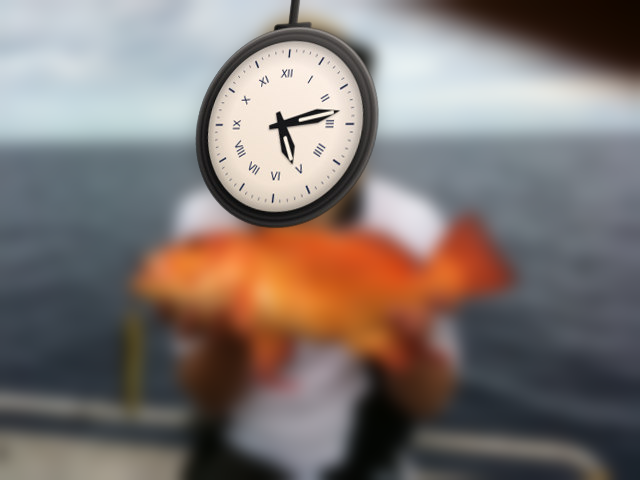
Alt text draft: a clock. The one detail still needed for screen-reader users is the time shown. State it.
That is 5:13
